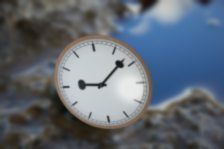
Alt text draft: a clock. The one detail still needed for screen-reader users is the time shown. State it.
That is 9:08
